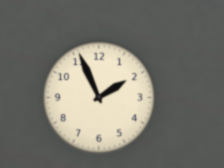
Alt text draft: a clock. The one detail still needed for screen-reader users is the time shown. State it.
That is 1:56
